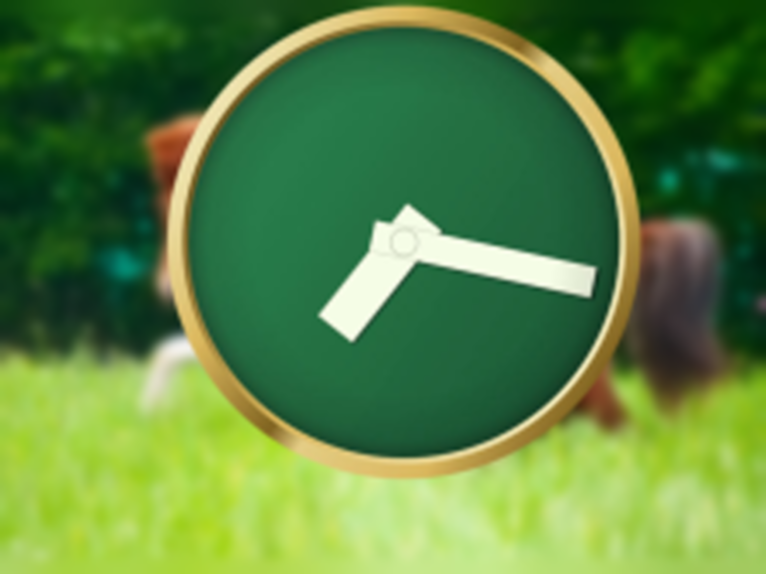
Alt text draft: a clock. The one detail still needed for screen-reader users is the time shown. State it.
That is 7:17
